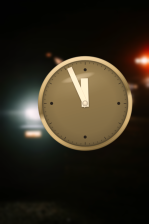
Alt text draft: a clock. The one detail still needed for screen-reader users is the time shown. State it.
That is 11:56
